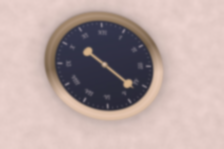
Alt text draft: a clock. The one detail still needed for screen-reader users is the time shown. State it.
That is 10:22
